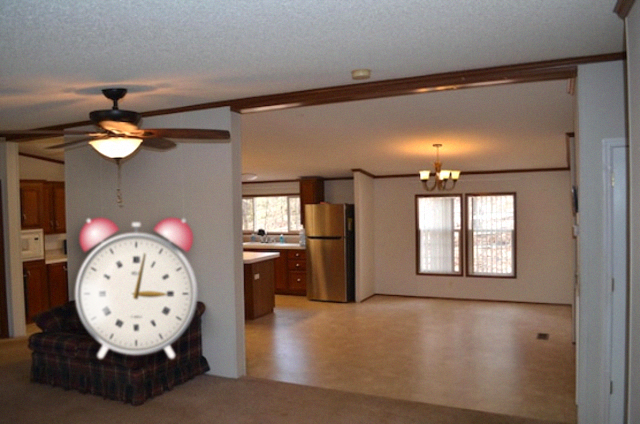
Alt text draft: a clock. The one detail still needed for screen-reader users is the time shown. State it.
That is 3:02
